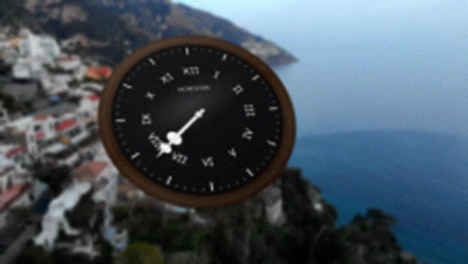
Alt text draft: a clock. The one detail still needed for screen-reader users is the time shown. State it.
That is 7:38
